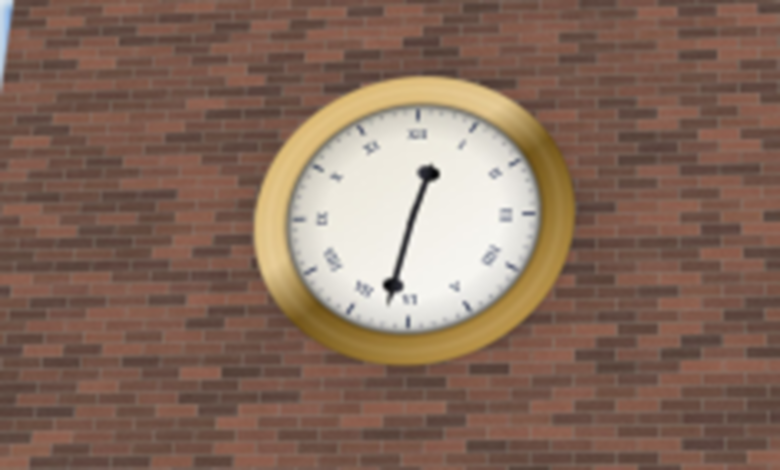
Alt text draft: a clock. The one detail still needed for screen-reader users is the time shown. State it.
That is 12:32
